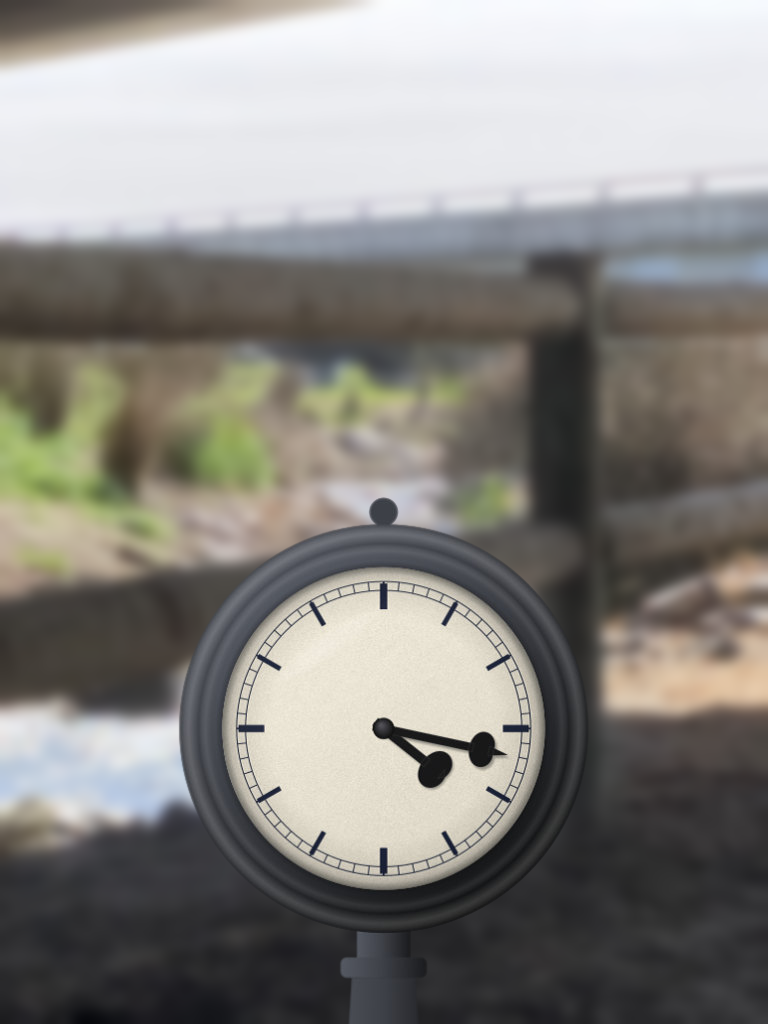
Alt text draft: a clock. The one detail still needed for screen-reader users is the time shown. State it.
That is 4:17
